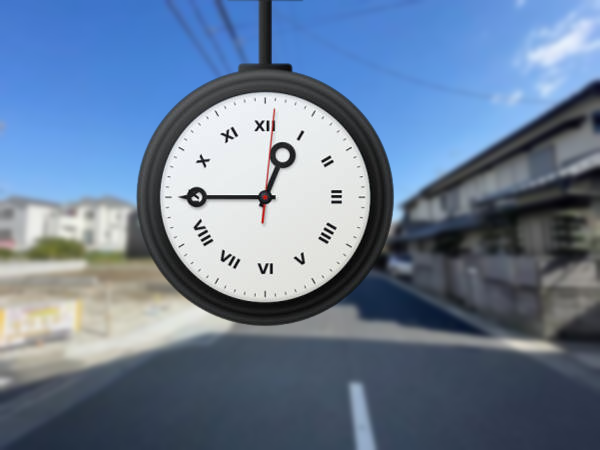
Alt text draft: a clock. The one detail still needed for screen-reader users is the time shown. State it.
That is 12:45:01
